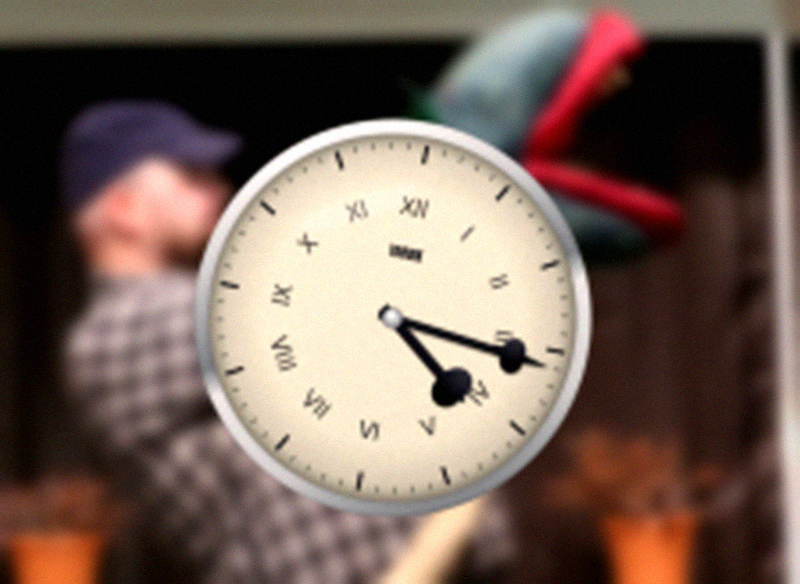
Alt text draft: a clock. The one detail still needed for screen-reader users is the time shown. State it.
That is 4:16
